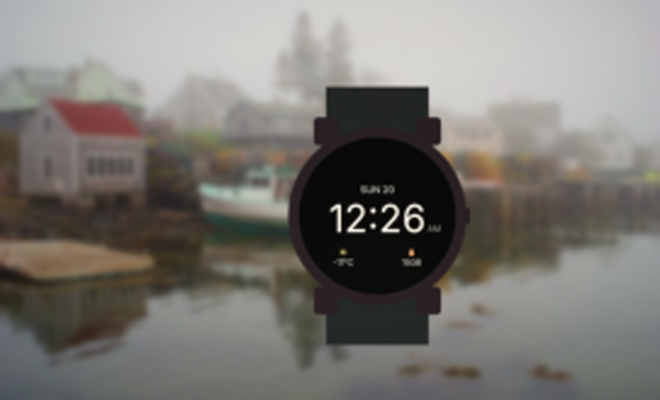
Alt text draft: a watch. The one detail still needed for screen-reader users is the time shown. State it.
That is 12:26
